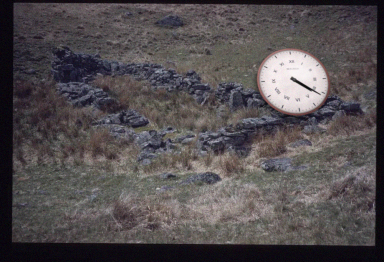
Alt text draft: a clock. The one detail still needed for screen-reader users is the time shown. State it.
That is 4:21
